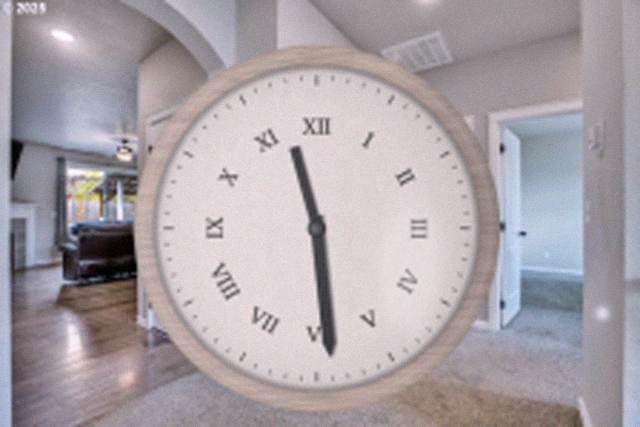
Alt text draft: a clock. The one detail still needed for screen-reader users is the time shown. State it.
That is 11:29
